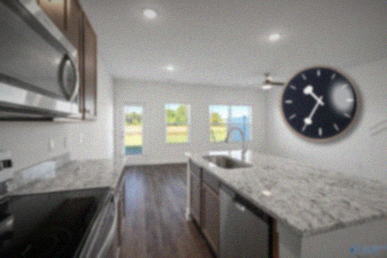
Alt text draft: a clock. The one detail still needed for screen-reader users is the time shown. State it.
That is 10:35
